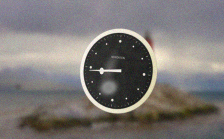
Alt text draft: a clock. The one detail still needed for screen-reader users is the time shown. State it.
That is 8:44
